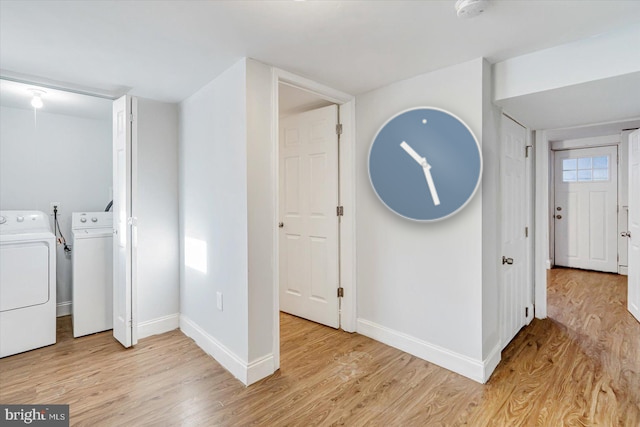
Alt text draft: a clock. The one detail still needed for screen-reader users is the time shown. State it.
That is 10:27
